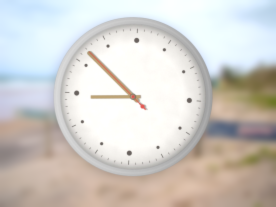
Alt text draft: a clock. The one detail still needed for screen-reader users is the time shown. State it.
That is 8:51:52
